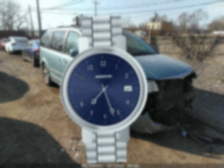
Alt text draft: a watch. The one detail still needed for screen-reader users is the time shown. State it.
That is 7:27
